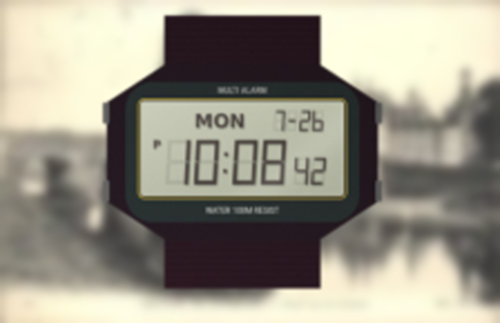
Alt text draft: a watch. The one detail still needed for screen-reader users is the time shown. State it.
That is 10:08:42
